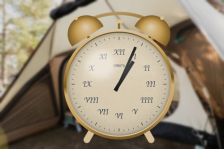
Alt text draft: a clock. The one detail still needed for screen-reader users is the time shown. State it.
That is 1:04
